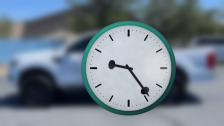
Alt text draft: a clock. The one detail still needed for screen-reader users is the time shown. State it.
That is 9:24
